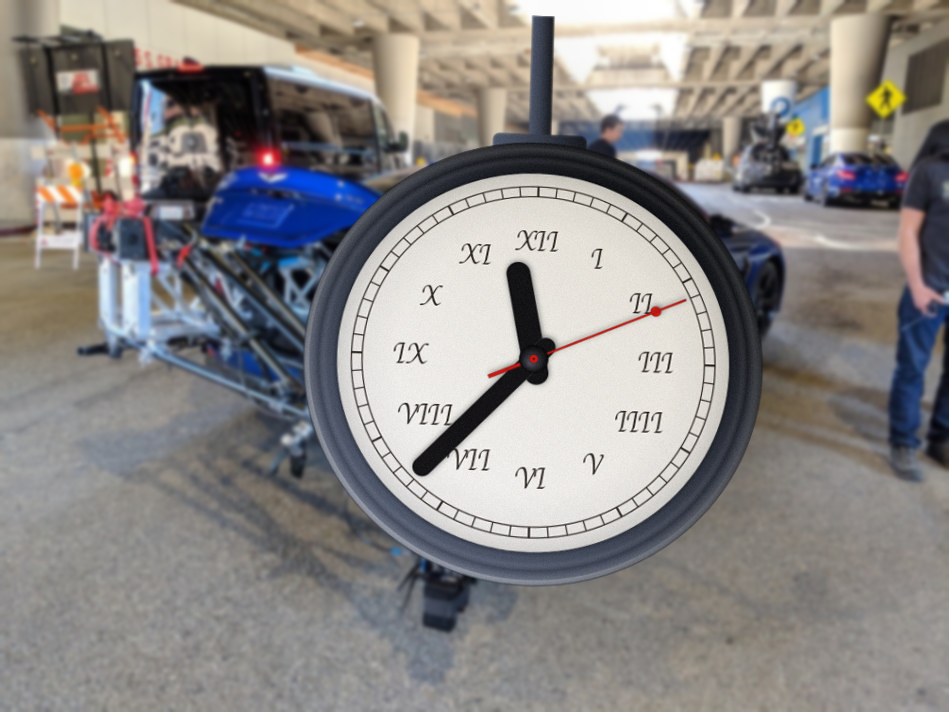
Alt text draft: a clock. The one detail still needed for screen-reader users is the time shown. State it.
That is 11:37:11
